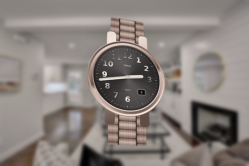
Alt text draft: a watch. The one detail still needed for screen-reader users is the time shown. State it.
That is 2:43
